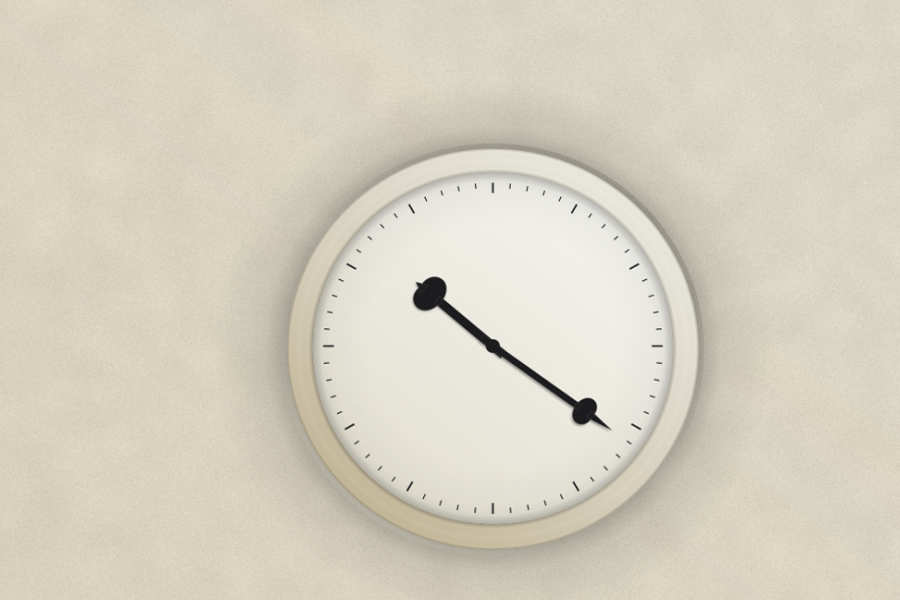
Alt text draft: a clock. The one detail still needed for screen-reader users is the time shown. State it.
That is 10:21
